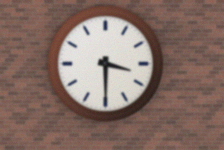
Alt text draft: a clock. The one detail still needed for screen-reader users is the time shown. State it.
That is 3:30
